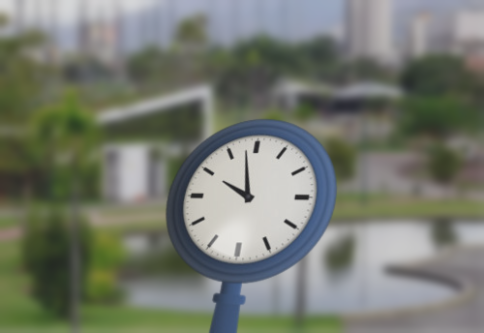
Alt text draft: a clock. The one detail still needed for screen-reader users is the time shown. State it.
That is 9:58
